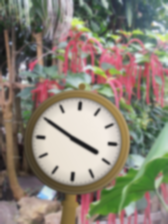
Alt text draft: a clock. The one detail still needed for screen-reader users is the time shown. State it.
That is 3:50
